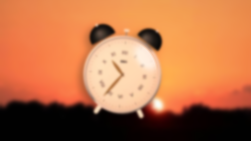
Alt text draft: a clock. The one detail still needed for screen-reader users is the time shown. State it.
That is 10:36
